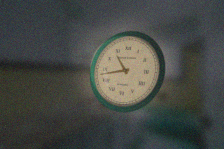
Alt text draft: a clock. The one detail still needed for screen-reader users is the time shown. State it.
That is 10:43
